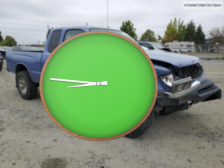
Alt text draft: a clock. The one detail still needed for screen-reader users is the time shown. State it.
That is 8:46
